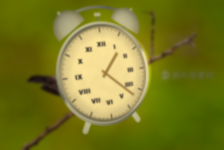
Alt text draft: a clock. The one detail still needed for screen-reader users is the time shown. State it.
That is 1:22
